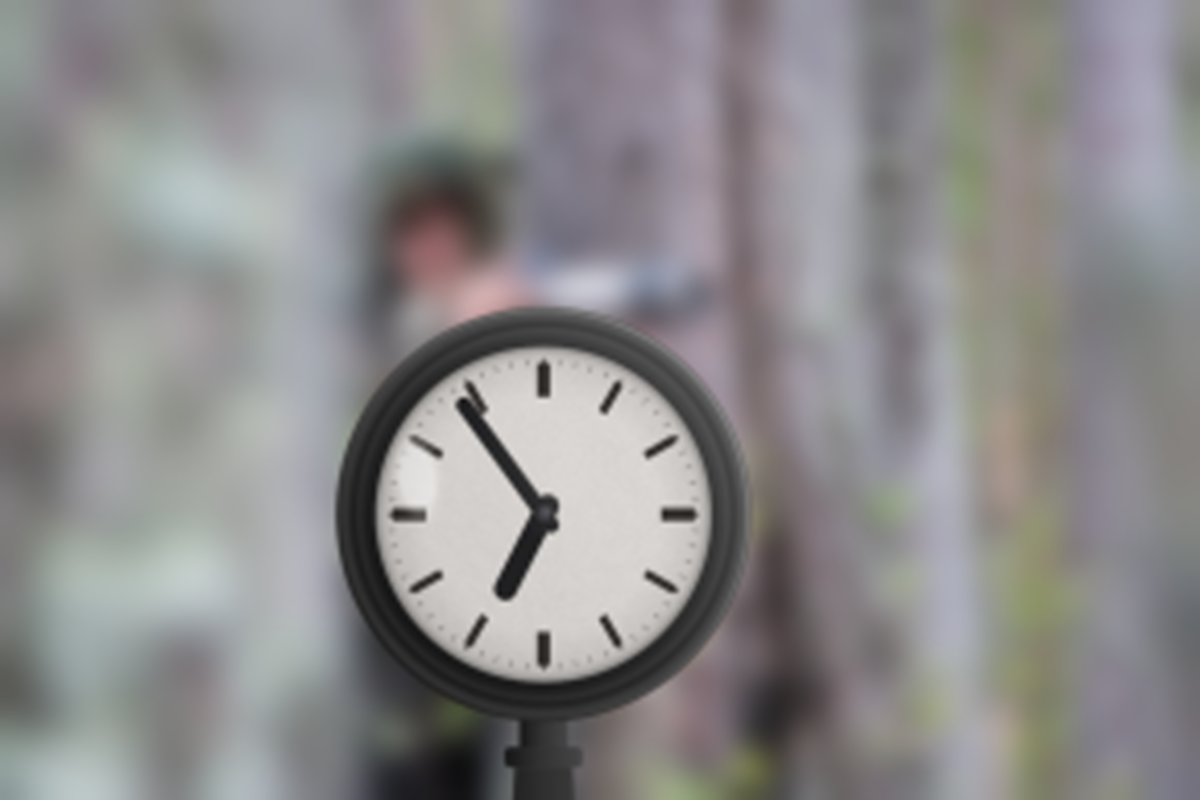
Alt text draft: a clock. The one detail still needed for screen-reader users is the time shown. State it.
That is 6:54
